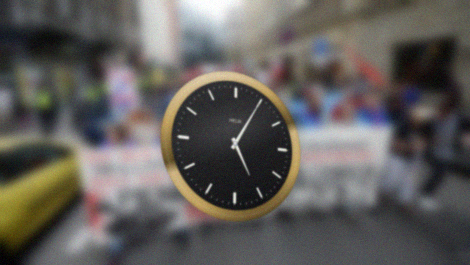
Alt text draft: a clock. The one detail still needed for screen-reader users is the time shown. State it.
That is 5:05
